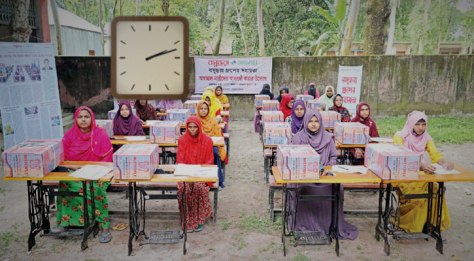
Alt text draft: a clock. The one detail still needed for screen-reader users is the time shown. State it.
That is 2:12
